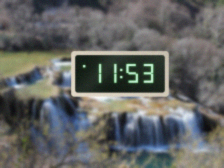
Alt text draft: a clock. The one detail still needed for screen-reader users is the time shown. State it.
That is 11:53
